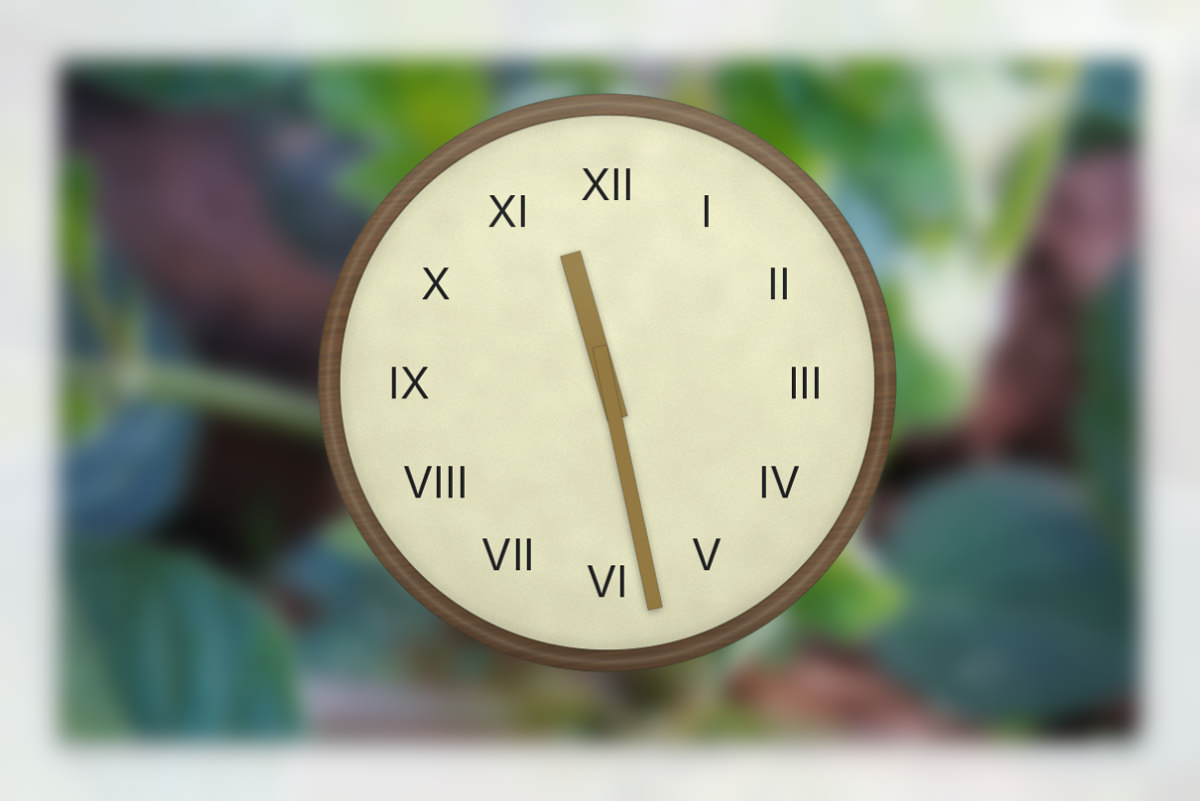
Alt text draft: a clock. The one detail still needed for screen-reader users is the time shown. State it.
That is 11:28
